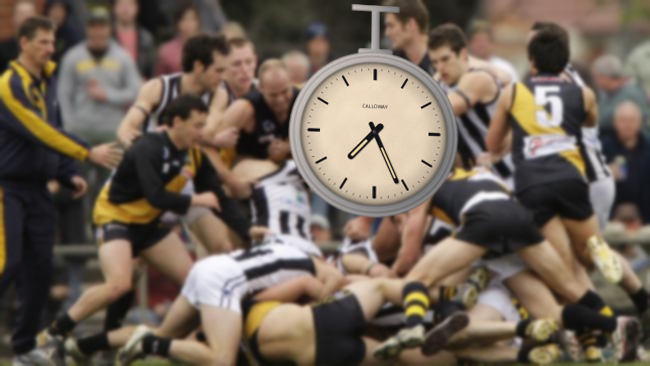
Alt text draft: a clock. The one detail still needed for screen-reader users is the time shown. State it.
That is 7:26
